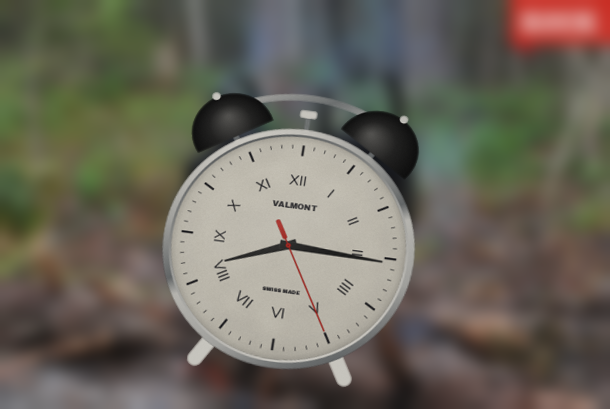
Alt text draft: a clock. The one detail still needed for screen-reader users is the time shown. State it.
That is 8:15:25
